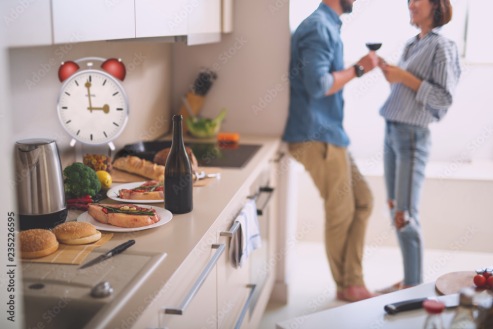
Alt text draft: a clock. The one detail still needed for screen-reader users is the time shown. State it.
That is 2:59
